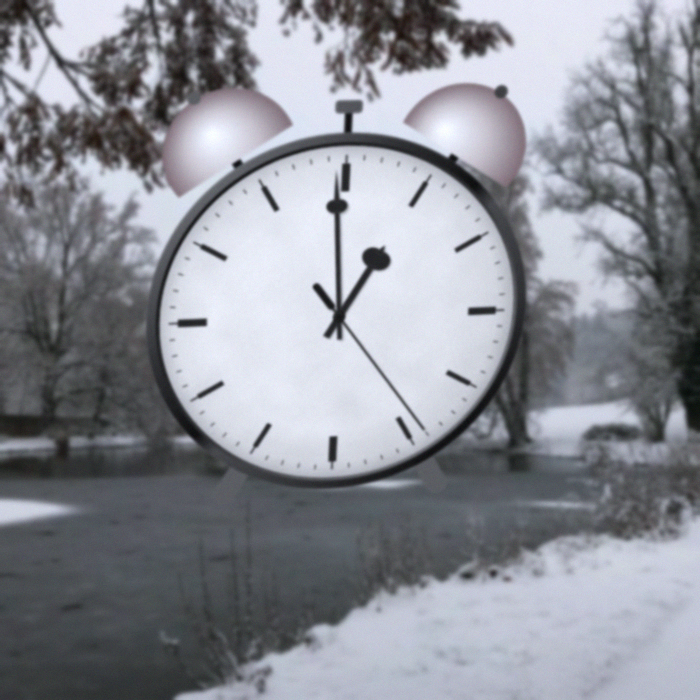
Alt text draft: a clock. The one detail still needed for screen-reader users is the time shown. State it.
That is 12:59:24
